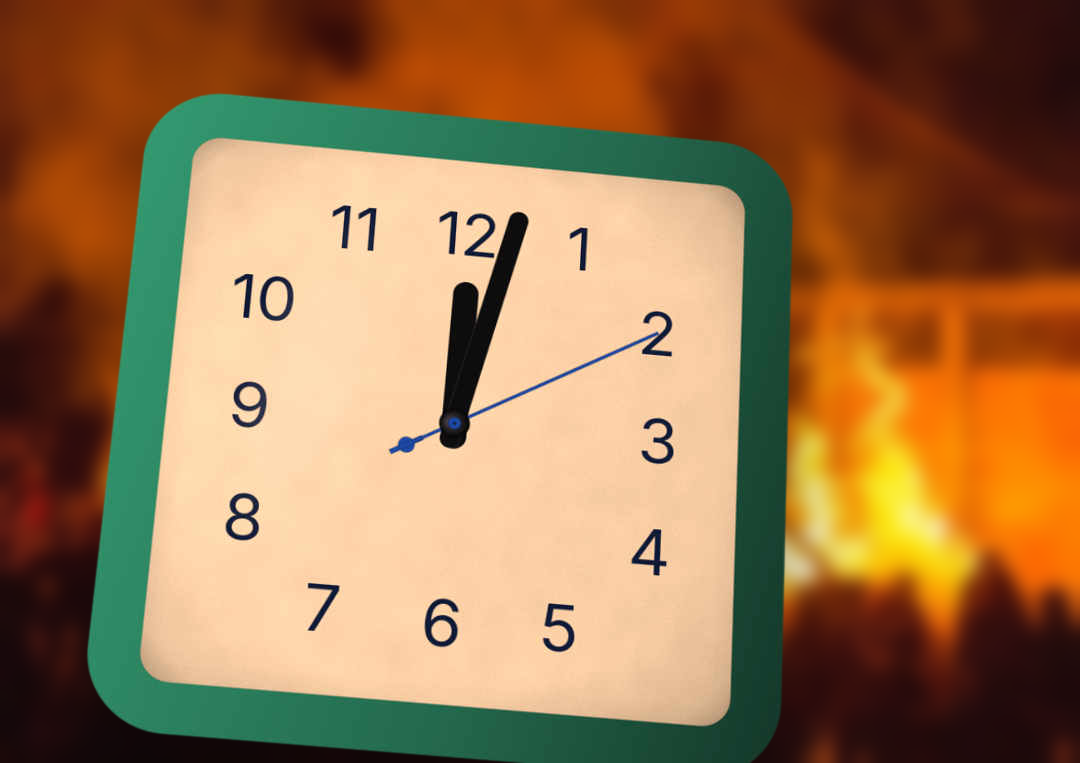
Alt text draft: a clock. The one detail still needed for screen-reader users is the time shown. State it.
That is 12:02:10
